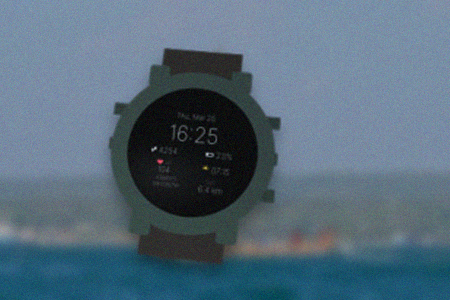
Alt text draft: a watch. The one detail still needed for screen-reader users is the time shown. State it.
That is 16:25
